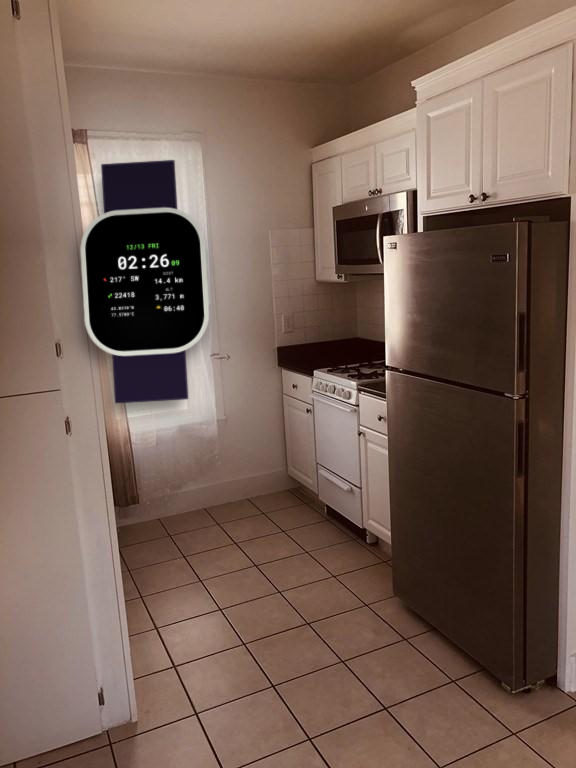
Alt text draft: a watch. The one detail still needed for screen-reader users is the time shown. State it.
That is 2:26
